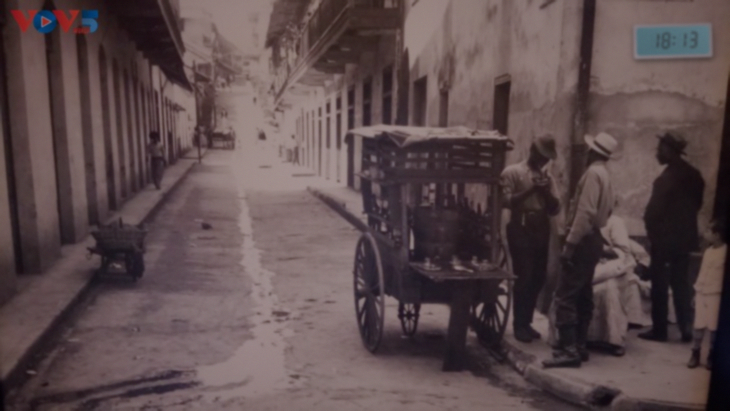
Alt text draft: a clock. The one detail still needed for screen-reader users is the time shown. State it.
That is 18:13
